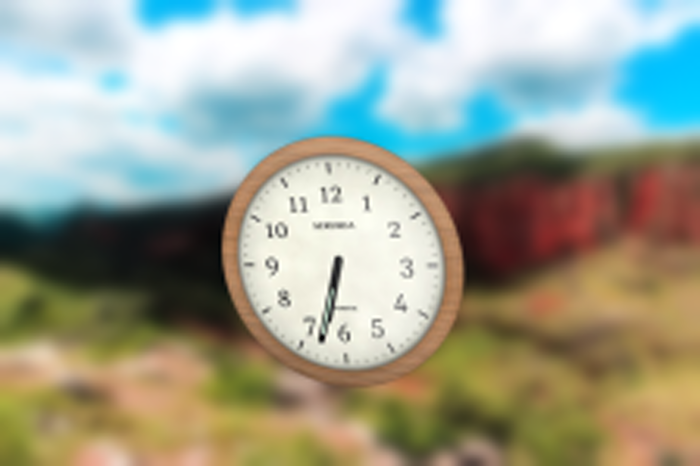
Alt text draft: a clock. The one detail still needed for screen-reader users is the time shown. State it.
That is 6:33
